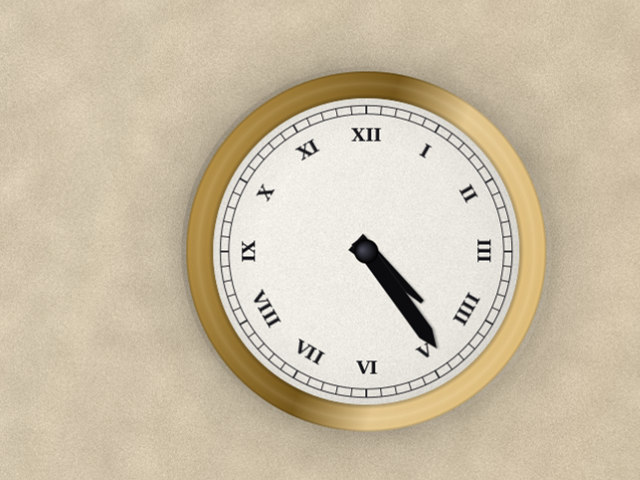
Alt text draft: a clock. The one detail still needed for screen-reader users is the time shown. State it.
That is 4:24
